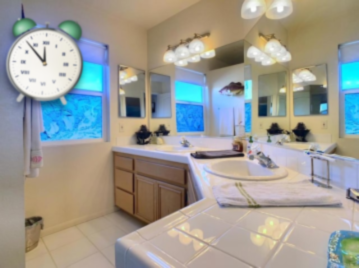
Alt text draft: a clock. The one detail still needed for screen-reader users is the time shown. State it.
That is 11:53
